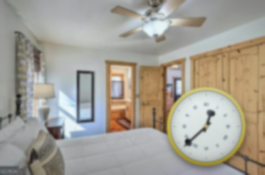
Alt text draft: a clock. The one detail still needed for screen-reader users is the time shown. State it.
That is 12:38
